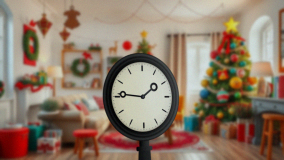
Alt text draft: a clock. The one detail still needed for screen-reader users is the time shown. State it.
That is 1:46
